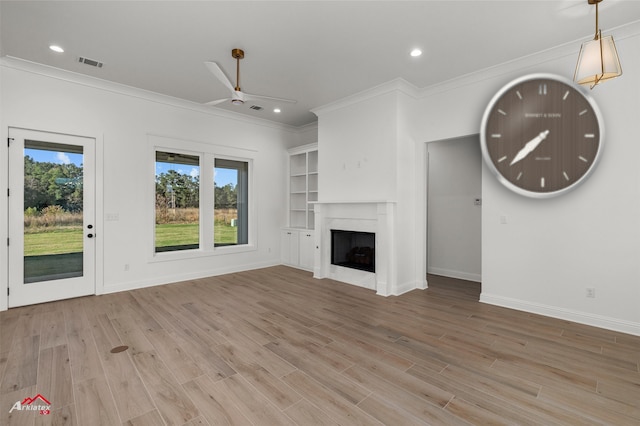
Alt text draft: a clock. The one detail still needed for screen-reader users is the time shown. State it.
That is 7:38
